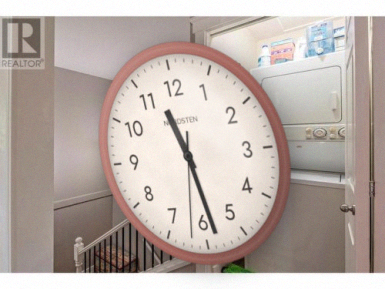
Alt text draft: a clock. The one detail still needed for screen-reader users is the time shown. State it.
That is 11:28:32
